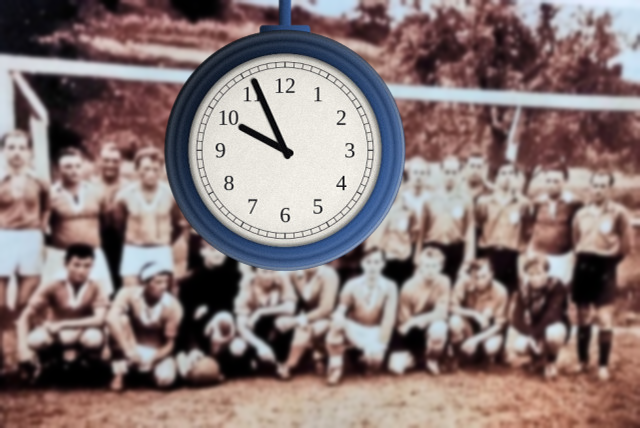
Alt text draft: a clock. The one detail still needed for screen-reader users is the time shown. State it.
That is 9:56
